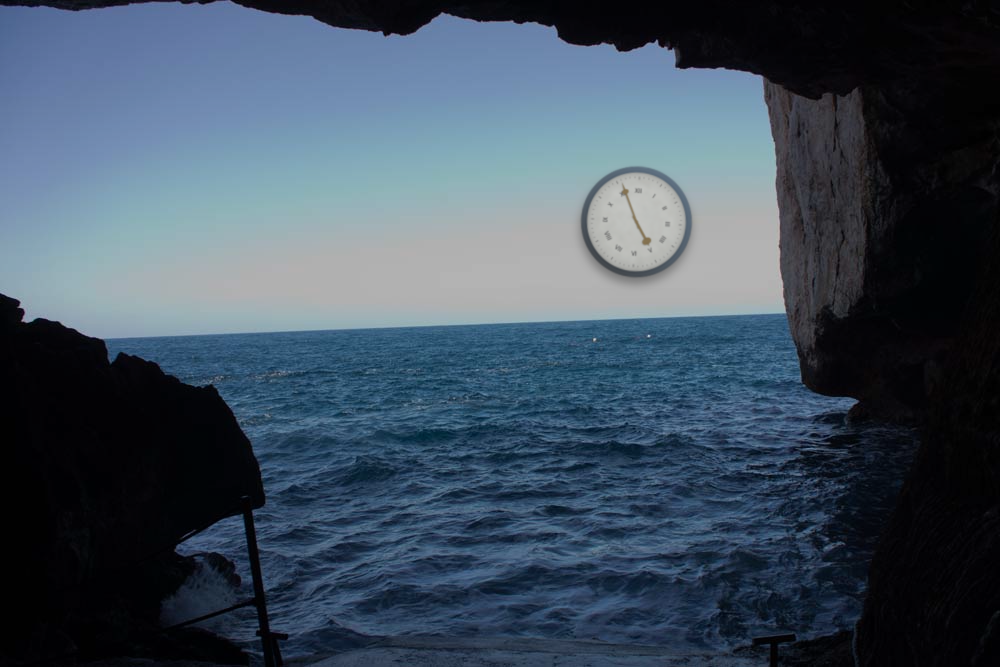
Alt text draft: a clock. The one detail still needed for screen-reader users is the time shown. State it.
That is 4:56
